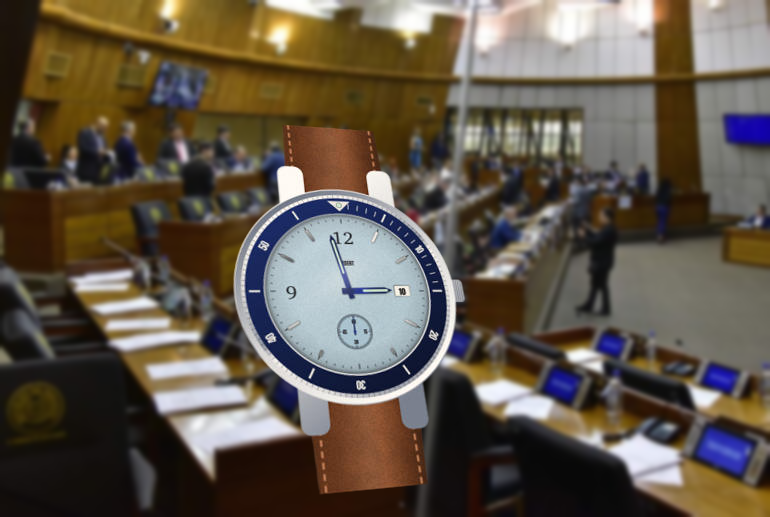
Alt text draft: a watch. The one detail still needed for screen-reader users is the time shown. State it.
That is 2:58
